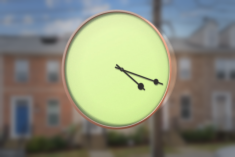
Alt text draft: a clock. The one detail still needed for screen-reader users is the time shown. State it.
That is 4:18
